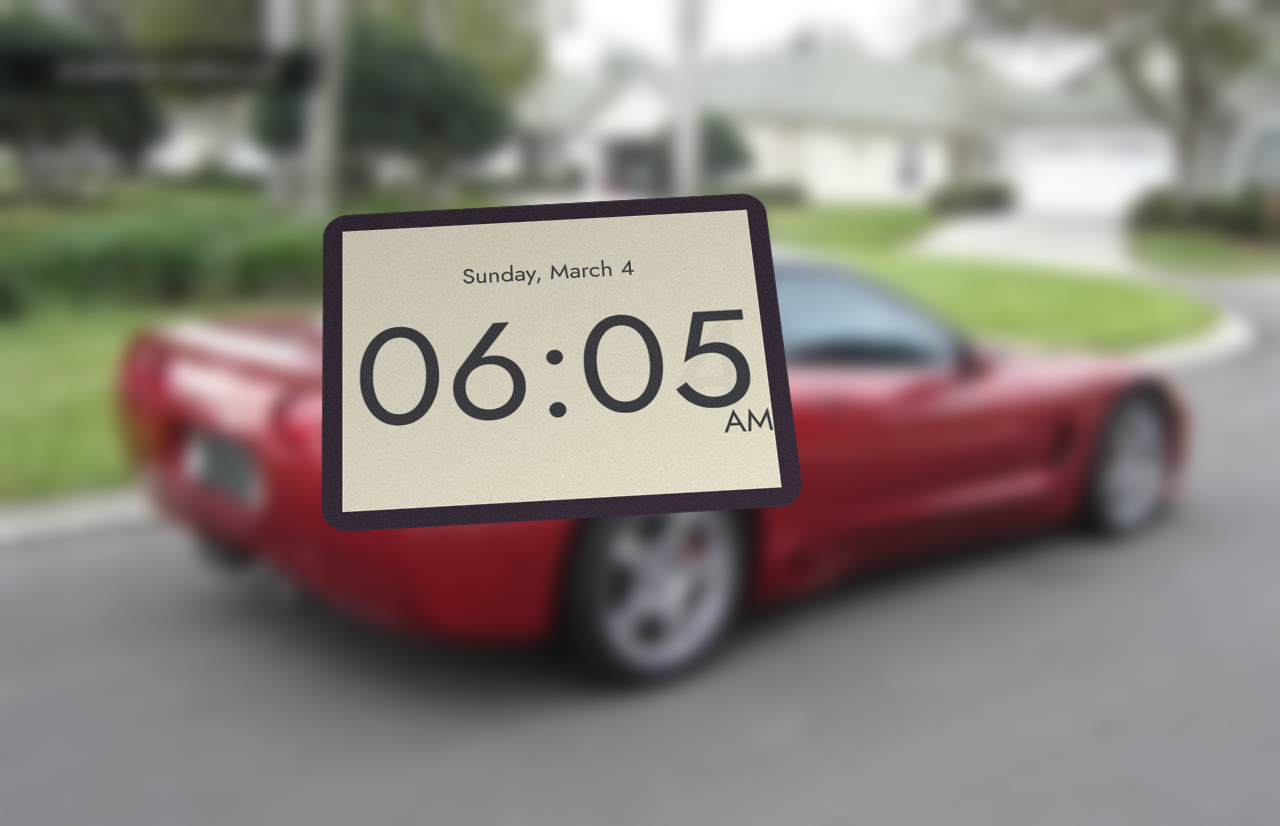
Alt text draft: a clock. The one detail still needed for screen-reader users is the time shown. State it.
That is 6:05
